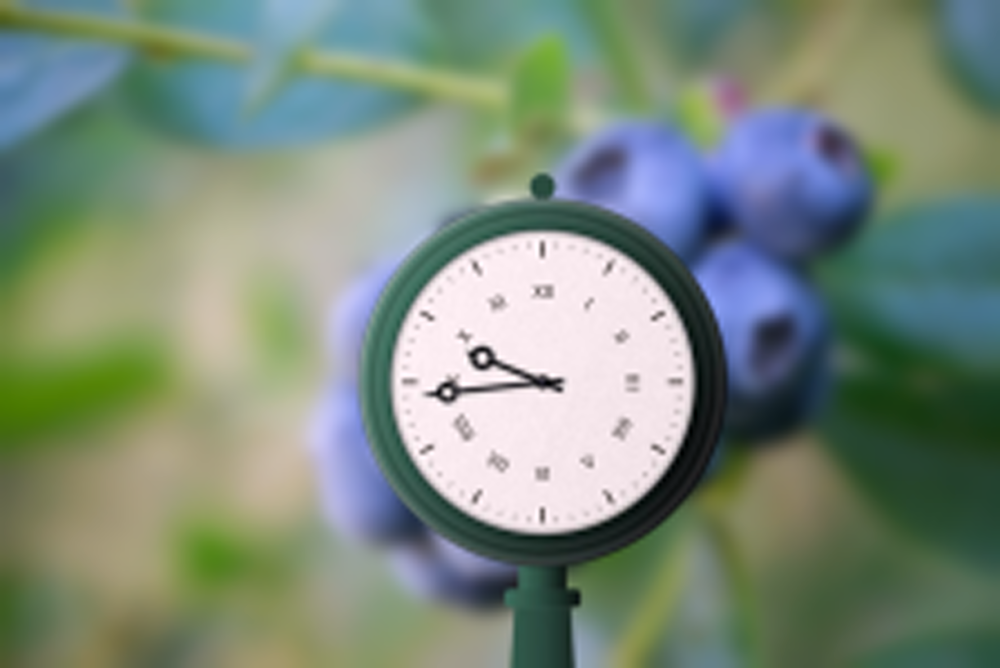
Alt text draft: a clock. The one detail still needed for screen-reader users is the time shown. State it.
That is 9:44
